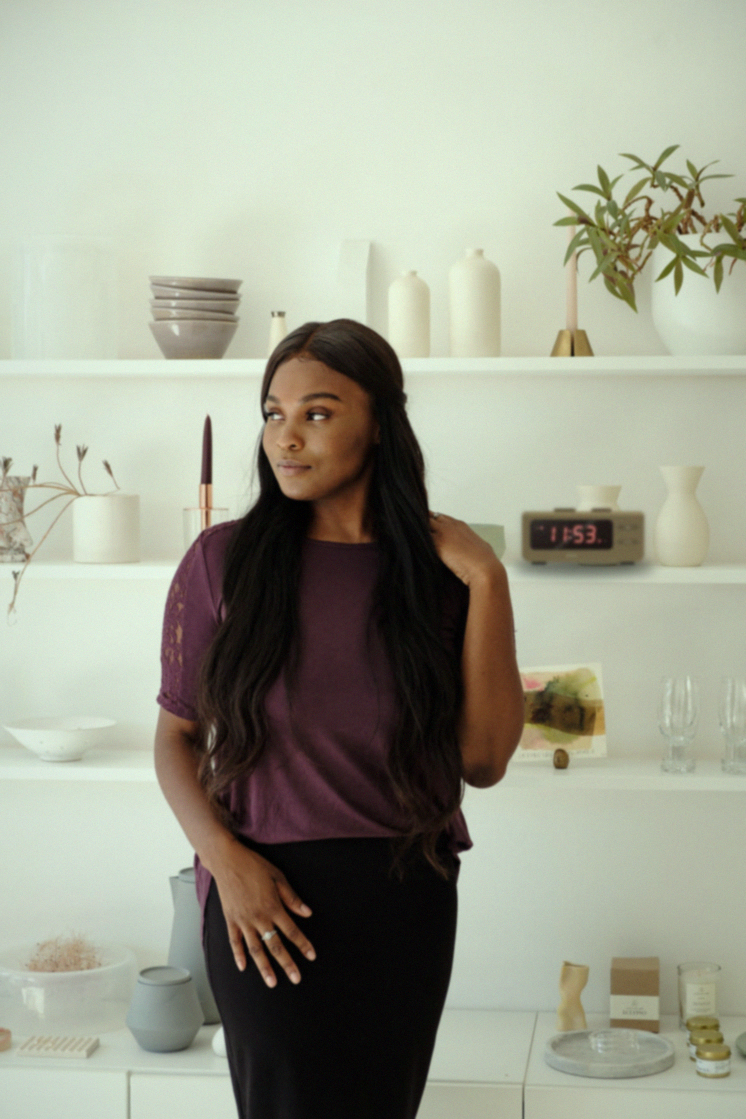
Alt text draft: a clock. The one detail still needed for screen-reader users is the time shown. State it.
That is 11:53
